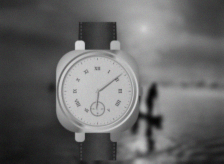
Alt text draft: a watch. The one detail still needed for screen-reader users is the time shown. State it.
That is 6:09
